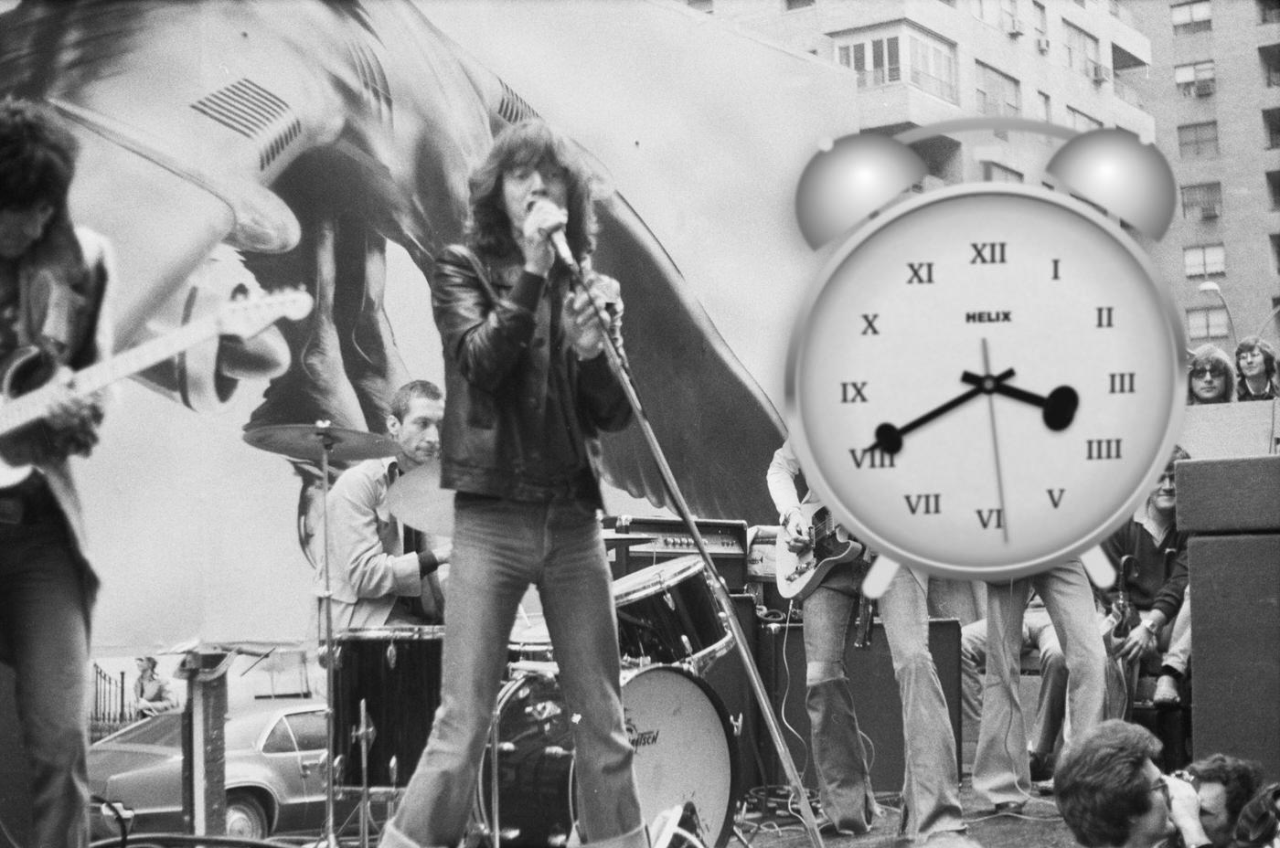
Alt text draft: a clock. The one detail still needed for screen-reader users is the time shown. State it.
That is 3:40:29
